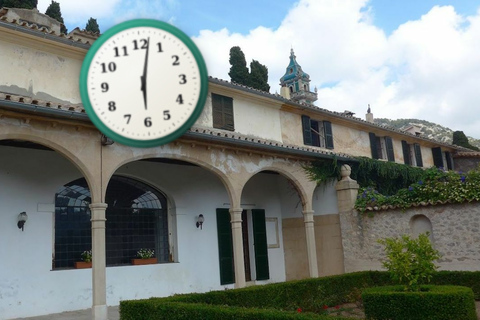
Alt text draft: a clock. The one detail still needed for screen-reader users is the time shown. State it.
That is 6:02
